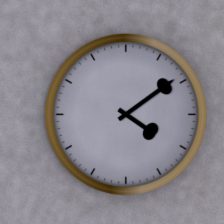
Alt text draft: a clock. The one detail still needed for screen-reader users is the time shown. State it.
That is 4:09
